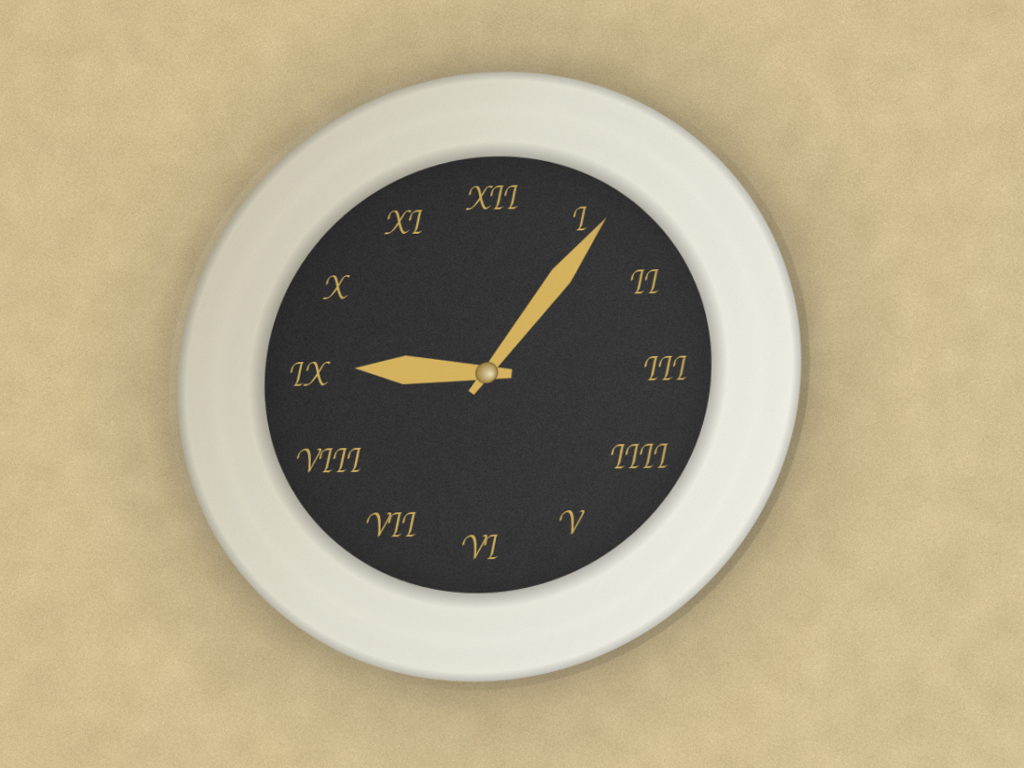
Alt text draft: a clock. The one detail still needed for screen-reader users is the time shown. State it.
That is 9:06
